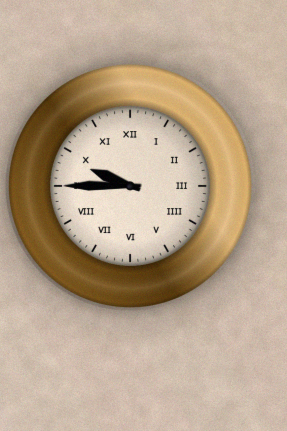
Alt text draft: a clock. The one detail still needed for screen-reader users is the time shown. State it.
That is 9:45
